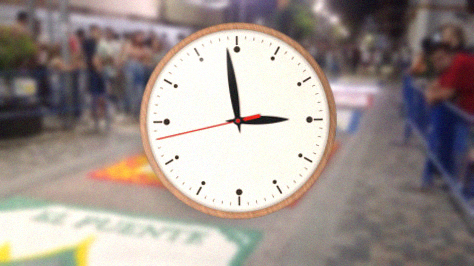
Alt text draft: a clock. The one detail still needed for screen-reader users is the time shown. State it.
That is 2:58:43
